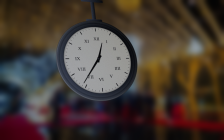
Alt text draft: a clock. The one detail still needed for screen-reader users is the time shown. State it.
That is 12:36
